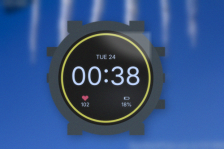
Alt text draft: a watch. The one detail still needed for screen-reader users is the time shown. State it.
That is 0:38
